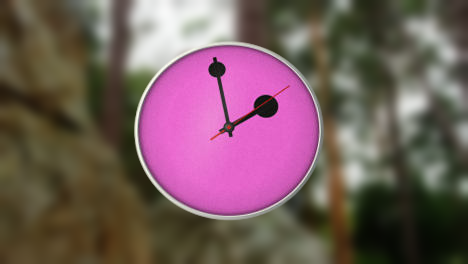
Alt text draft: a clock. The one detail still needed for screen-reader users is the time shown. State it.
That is 1:58:09
